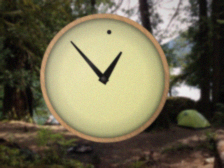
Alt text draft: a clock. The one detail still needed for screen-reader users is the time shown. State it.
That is 12:52
